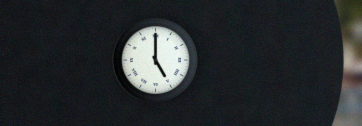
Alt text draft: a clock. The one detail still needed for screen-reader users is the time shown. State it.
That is 5:00
